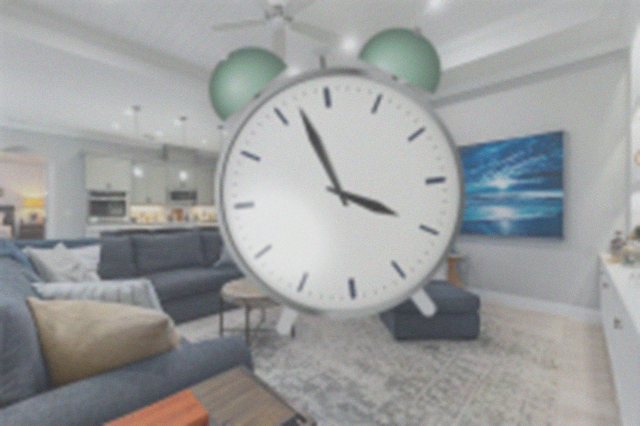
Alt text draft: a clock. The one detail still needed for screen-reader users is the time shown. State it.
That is 3:57
